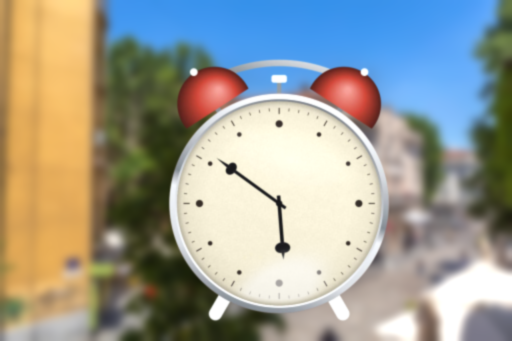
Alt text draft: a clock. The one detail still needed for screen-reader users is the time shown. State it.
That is 5:51
